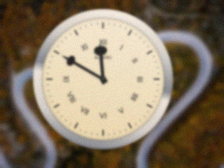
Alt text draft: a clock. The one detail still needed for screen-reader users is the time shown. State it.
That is 11:50
